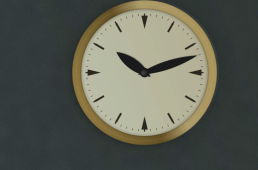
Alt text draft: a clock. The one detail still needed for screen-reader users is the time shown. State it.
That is 10:12
